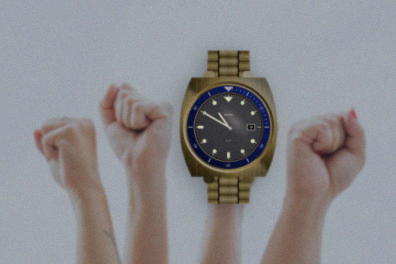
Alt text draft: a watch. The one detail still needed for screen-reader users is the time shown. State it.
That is 10:50
